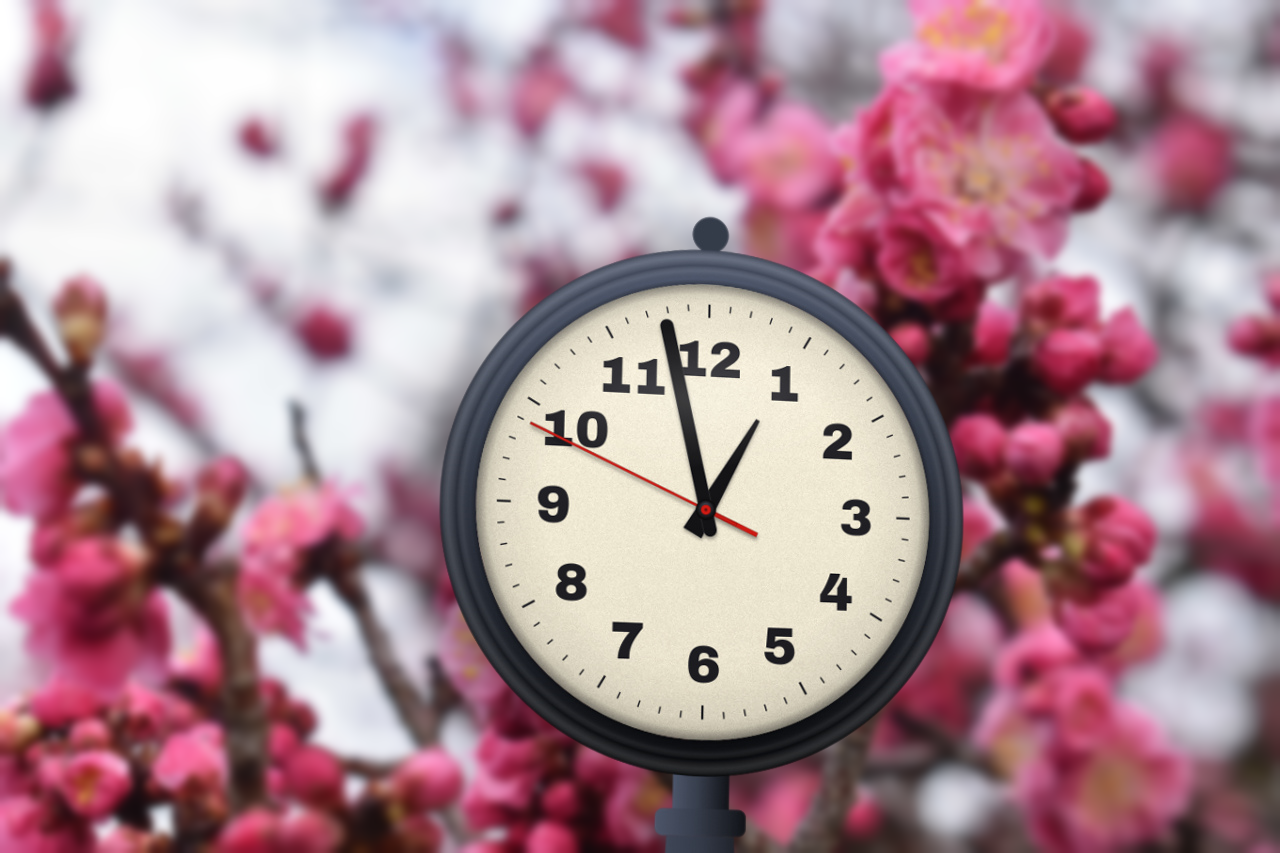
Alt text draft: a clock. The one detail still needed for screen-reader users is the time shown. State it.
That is 12:57:49
